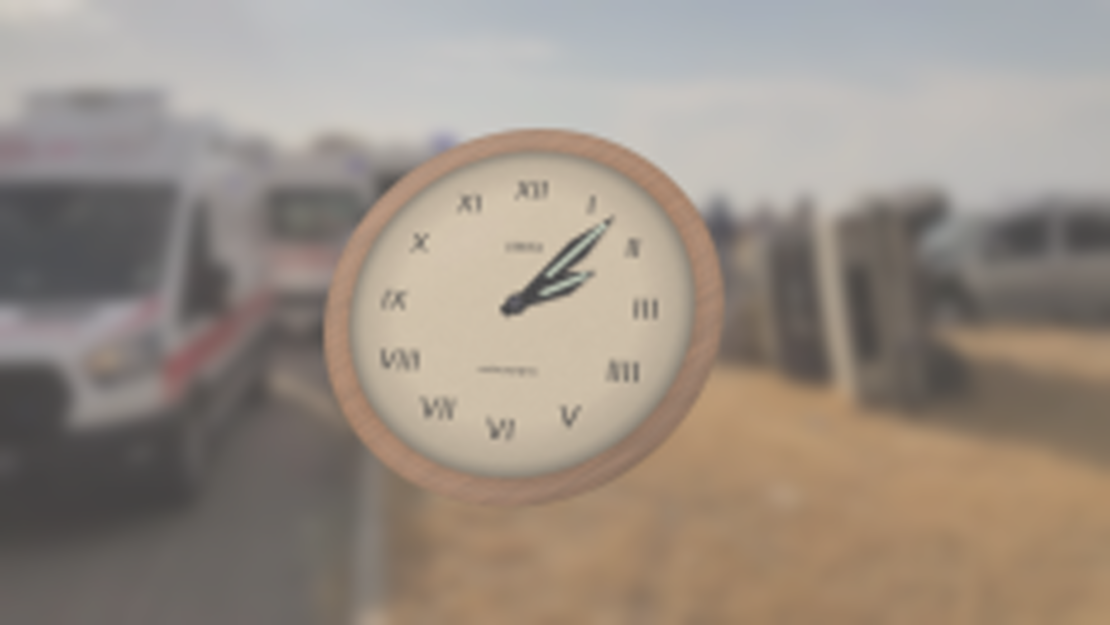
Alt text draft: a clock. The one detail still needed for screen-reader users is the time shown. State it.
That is 2:07
